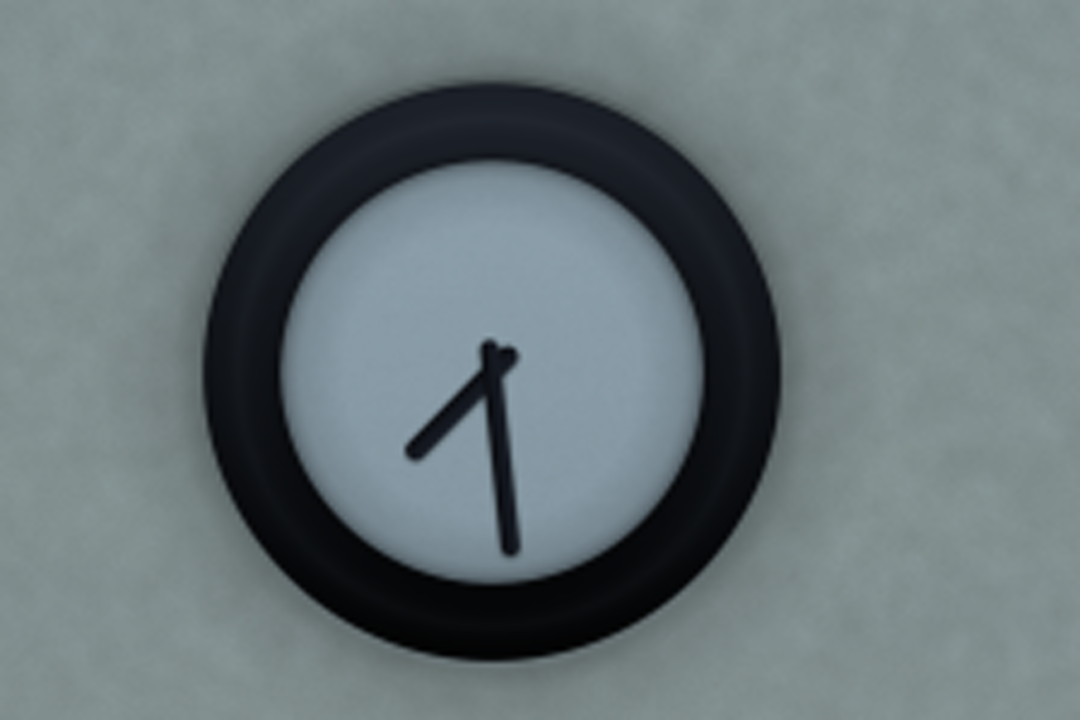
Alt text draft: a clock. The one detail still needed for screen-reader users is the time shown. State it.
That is 7:29
